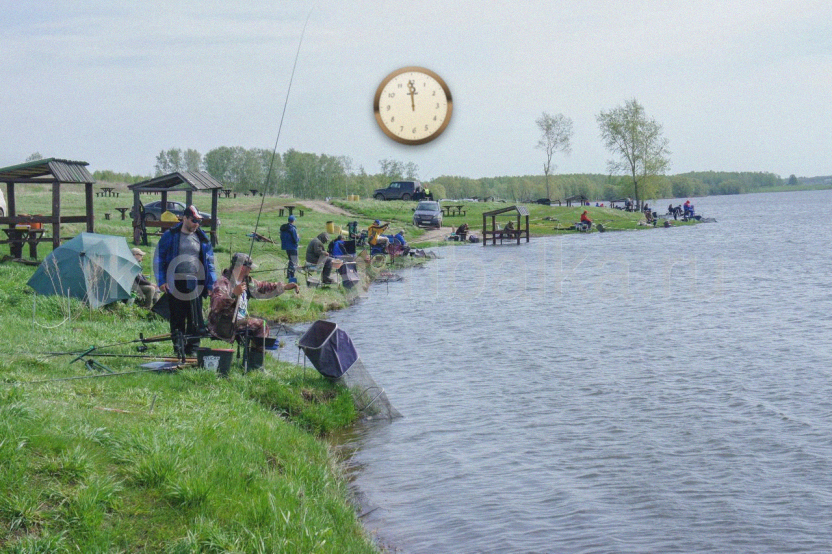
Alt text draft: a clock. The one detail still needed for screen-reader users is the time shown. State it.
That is 11:59
